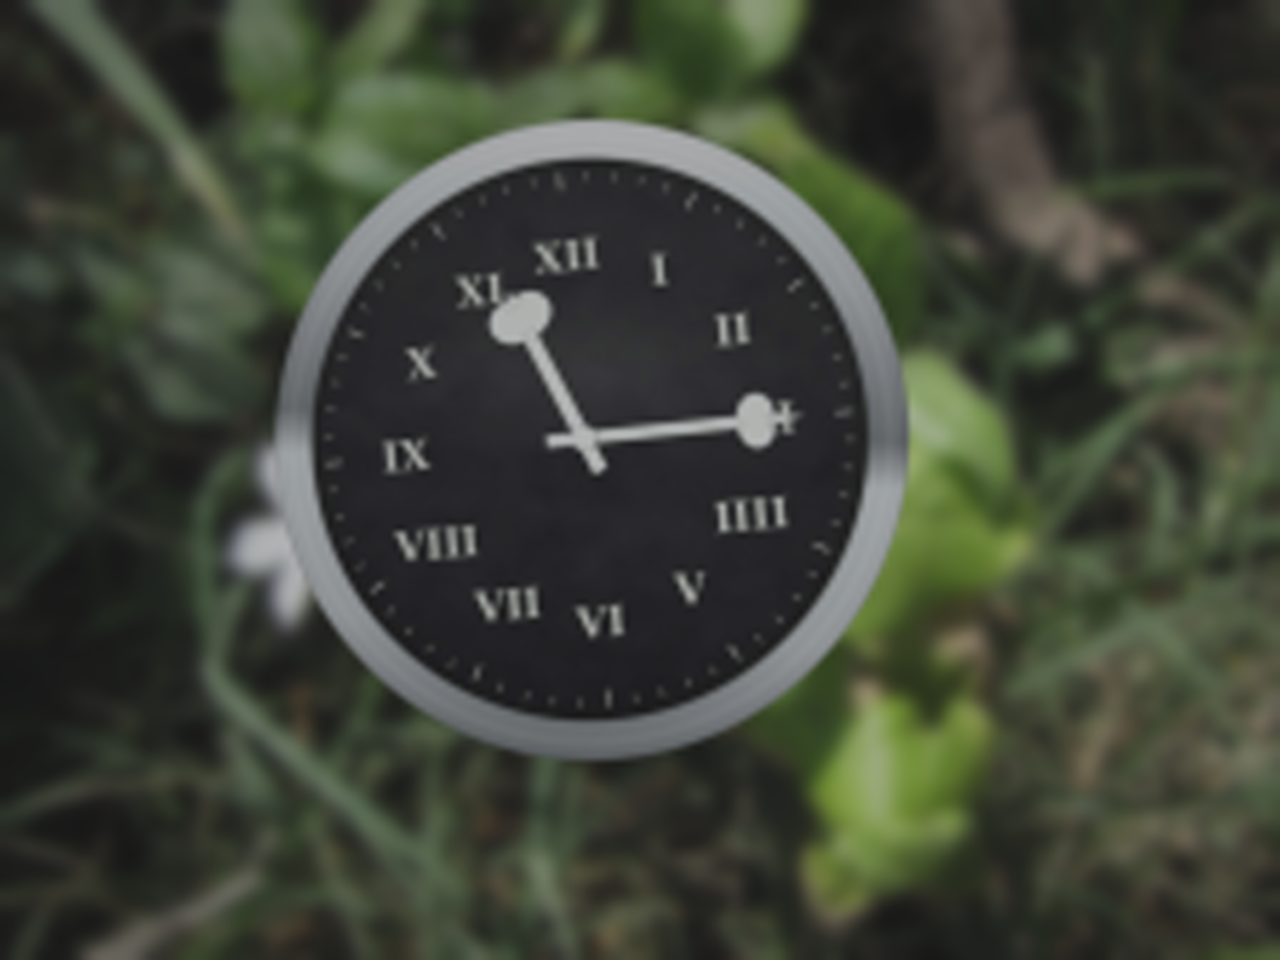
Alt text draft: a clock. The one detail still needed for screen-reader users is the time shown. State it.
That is 11:15
